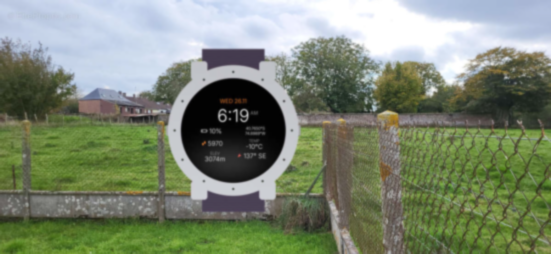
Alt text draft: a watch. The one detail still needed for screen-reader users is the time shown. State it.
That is 6:19
